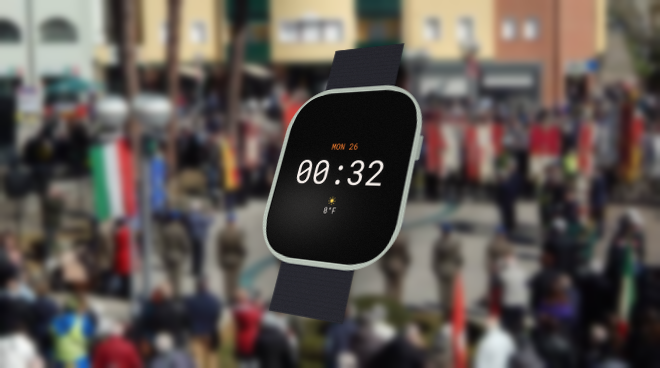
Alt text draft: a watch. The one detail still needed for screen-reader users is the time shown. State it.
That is 0:32
